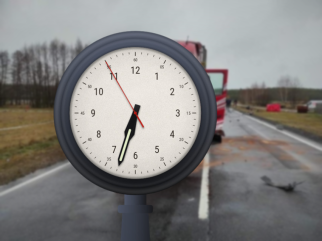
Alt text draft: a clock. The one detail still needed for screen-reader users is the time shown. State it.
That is 6:32:55
